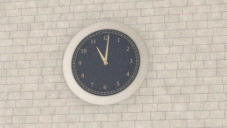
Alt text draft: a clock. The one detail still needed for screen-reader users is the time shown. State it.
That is 11:01
